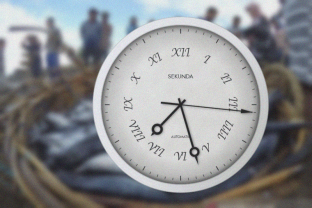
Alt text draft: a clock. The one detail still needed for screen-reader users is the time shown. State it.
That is 7:27:16
